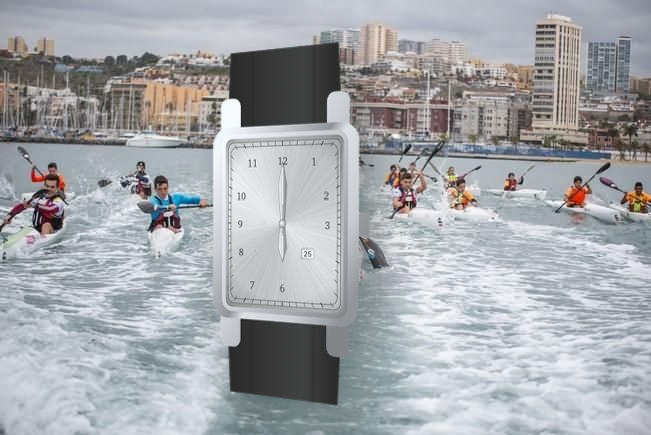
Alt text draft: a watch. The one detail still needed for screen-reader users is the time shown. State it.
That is 6:00
